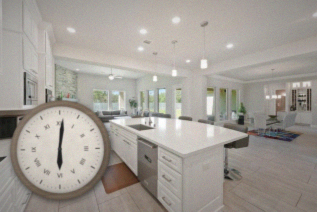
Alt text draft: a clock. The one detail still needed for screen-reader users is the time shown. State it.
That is 6:01
